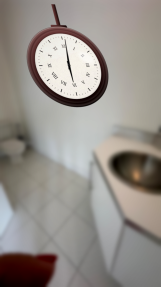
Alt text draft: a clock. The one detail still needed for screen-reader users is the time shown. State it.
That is 6:01
